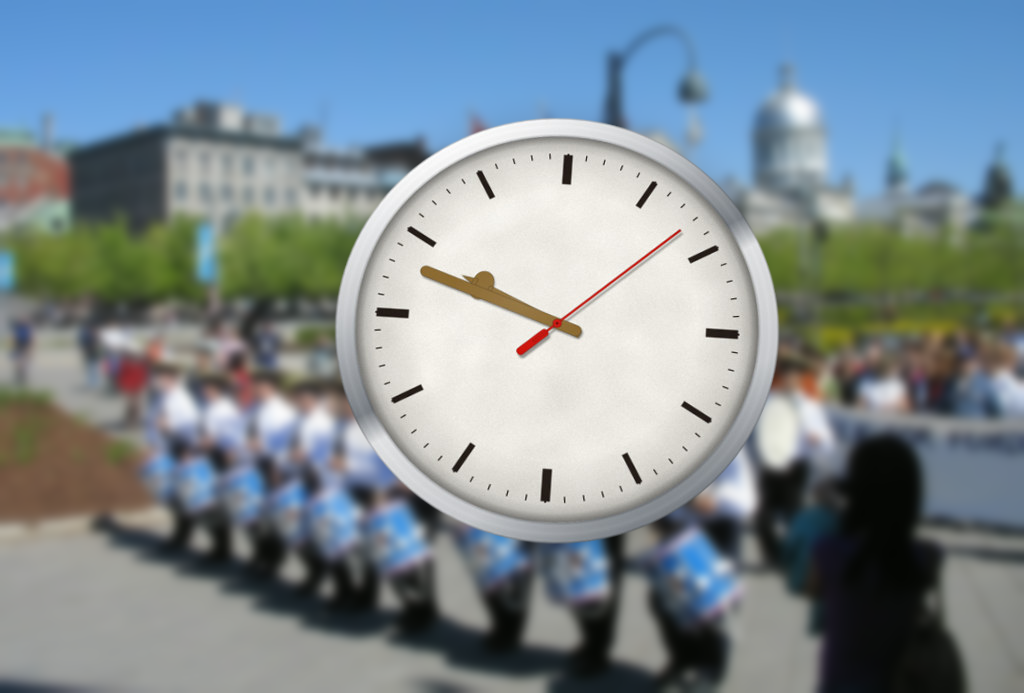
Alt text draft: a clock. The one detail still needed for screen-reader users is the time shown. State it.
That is 9:48:08
